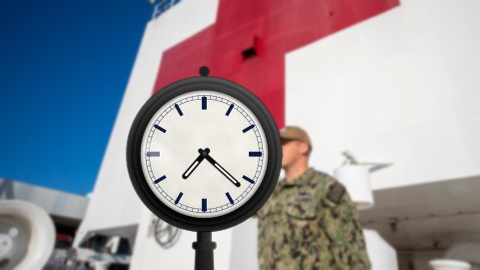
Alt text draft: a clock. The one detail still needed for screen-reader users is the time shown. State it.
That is 7:22
